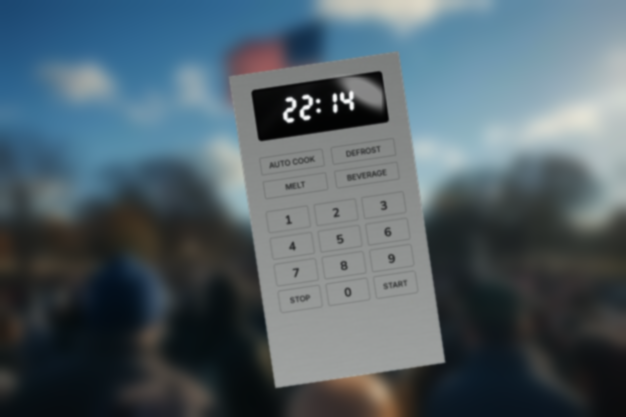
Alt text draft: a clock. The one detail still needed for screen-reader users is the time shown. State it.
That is 22:14
